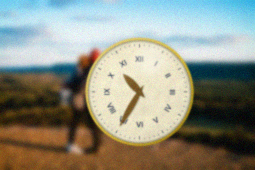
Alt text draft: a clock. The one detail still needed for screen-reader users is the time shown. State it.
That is 10:35
